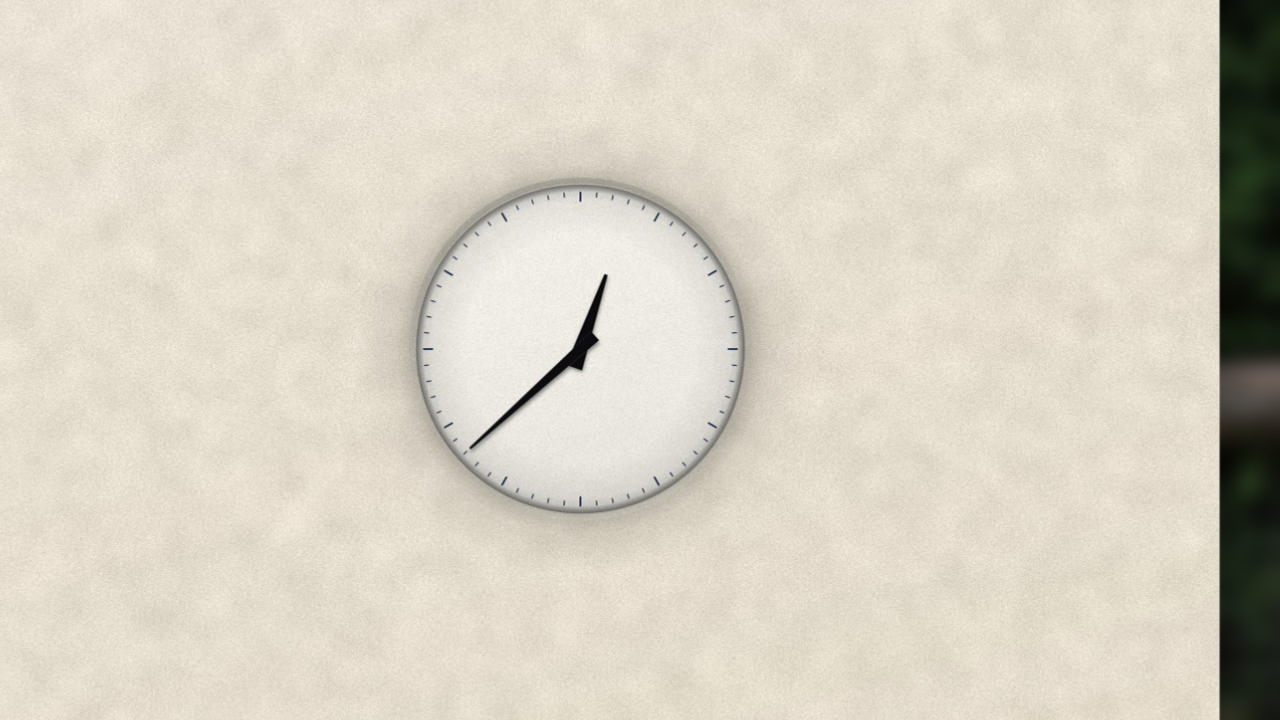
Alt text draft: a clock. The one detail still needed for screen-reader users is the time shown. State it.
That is 12:38
